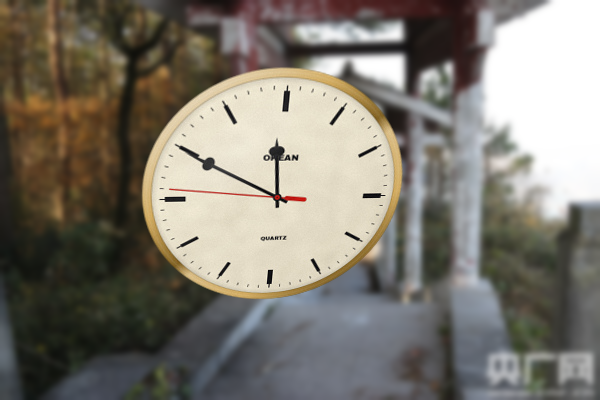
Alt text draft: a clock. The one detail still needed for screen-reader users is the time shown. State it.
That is 11:49:46
